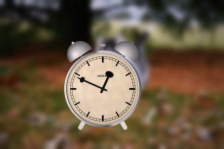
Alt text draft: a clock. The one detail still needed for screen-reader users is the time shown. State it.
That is 12:49
